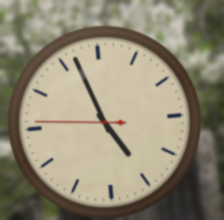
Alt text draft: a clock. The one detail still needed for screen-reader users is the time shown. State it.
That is 4:56:46
